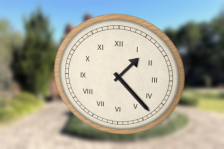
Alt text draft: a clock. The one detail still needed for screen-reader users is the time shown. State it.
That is 1:23
